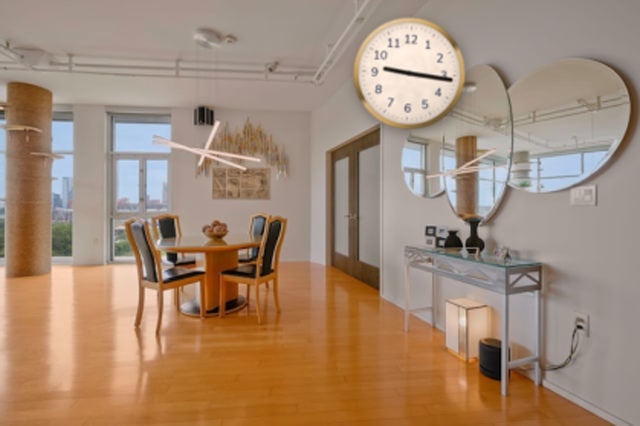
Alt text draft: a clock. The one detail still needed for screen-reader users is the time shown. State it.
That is 9:16
